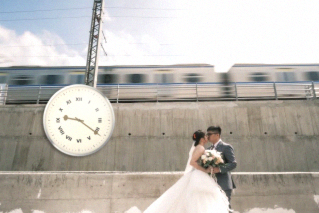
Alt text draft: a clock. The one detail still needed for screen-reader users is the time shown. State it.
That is 9:21
